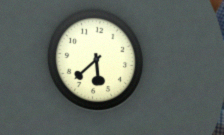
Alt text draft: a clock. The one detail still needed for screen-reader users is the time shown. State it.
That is 5:37
